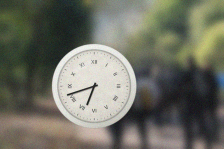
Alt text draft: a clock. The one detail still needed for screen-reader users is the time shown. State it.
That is 6:42
